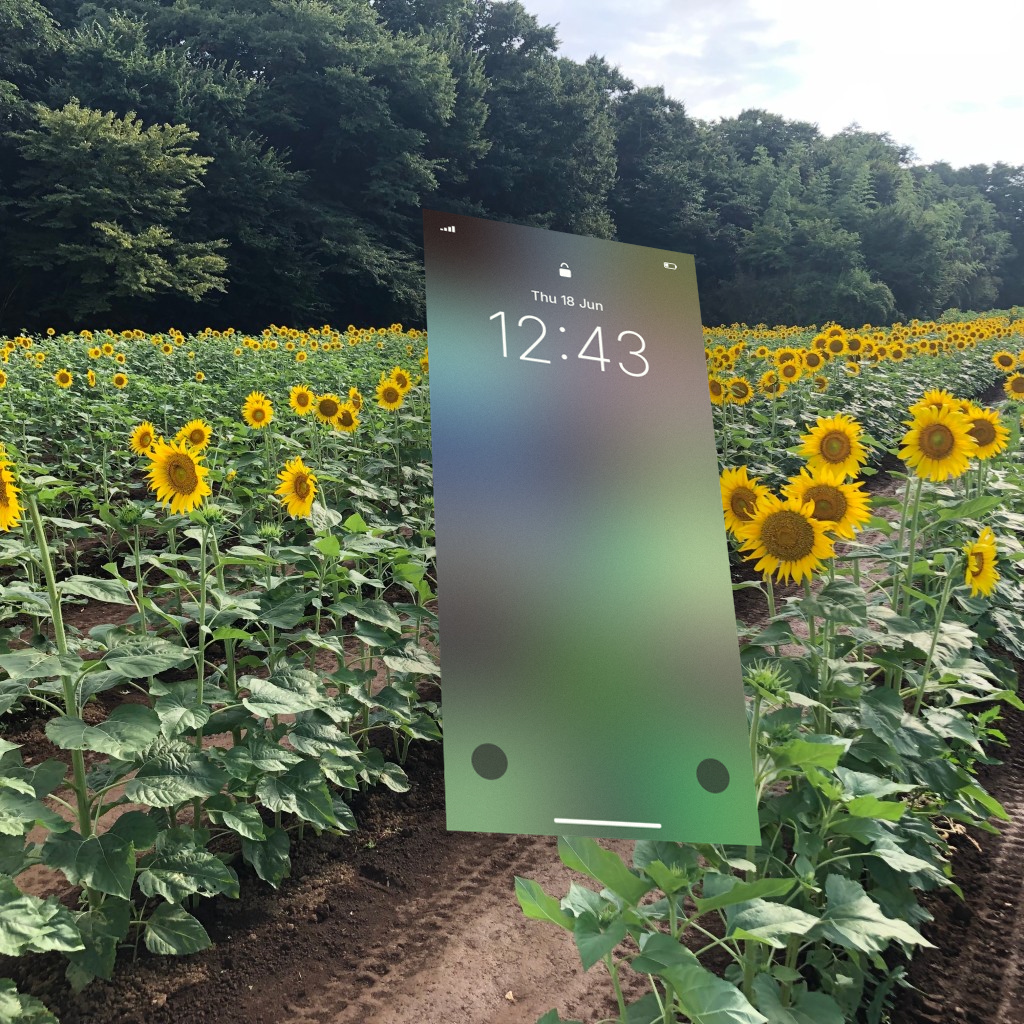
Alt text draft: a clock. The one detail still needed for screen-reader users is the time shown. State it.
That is 12:43
